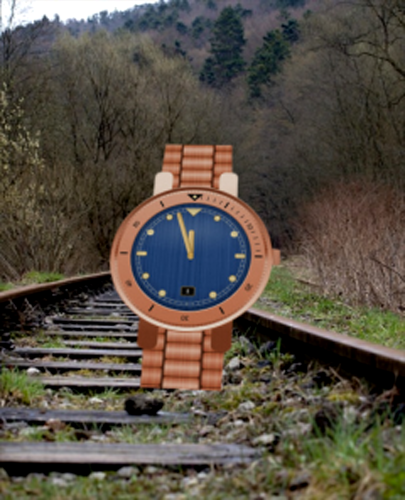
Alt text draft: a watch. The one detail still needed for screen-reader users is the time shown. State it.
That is 11:57
